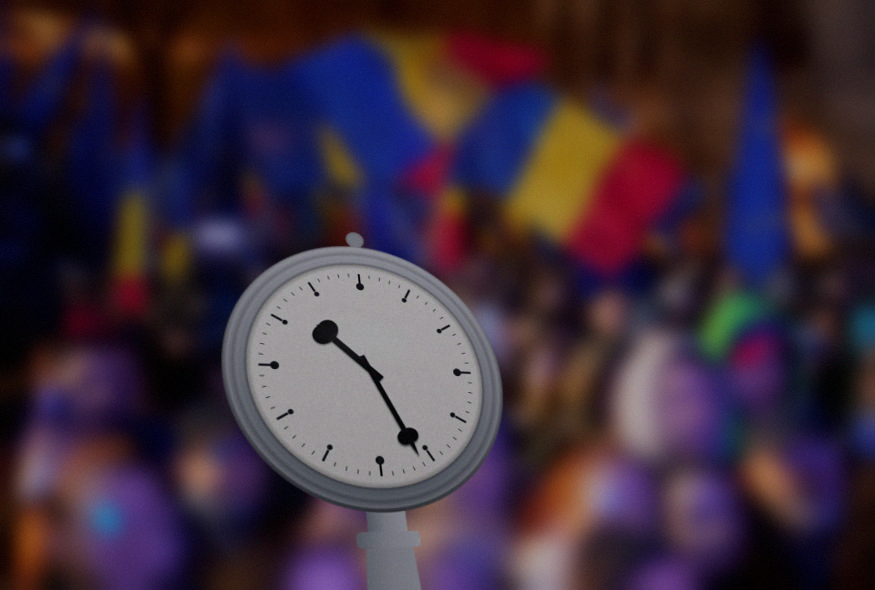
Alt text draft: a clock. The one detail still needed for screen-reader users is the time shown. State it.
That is 10:26
